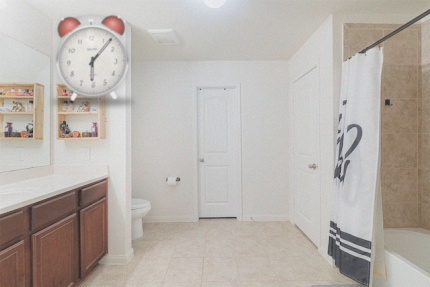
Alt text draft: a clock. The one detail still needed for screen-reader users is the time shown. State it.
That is 6:07
